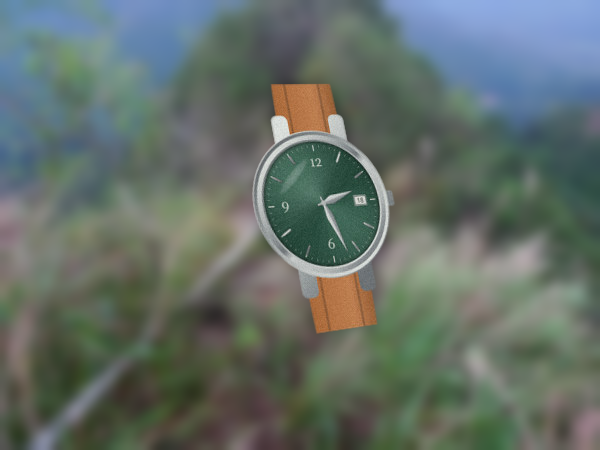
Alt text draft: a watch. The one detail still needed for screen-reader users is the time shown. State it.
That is 2:27
